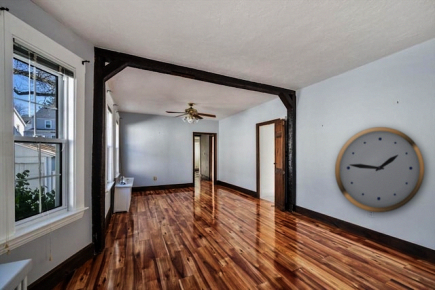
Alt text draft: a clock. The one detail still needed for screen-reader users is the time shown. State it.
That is 1:46
